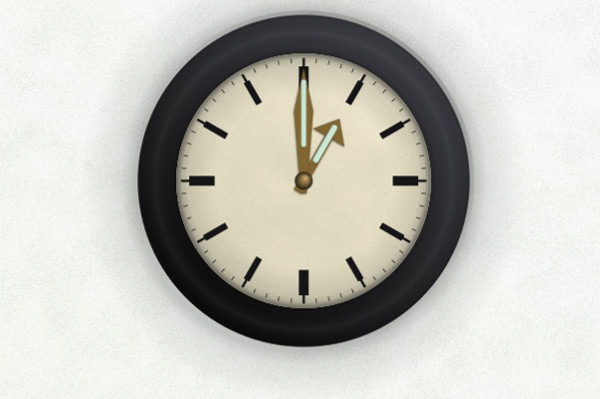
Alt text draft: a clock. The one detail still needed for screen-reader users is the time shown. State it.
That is 1:00
